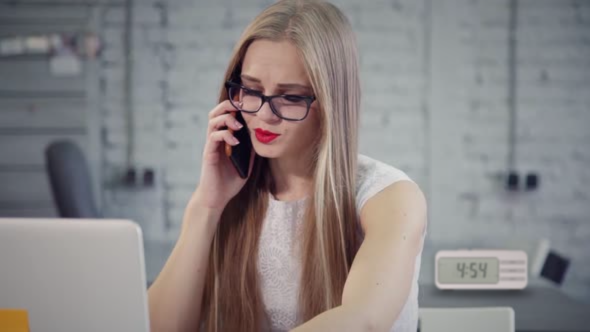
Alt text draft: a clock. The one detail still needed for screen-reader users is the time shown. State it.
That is 4:54
